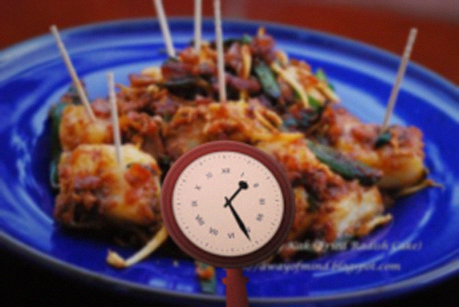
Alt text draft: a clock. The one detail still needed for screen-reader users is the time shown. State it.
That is 1:26
